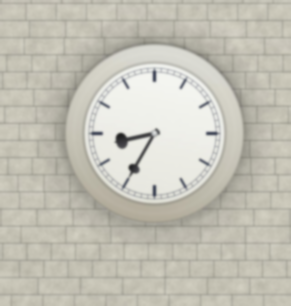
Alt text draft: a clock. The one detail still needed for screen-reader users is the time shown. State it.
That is 8:35
